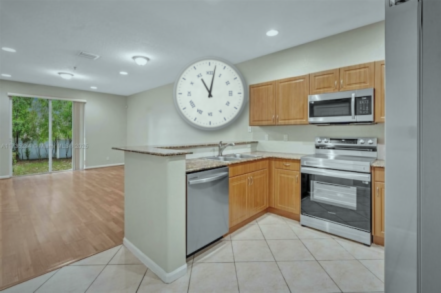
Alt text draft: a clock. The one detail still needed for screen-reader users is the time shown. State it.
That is 11:02
